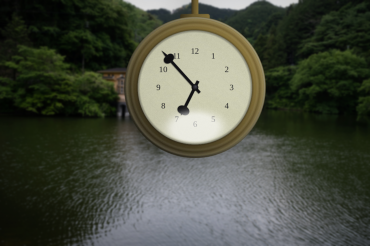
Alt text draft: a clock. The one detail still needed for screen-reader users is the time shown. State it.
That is 6:53
